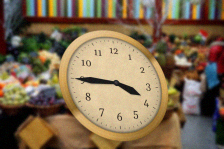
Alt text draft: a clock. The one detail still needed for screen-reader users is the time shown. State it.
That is 3:45
